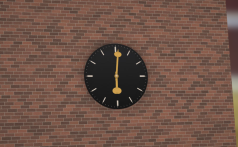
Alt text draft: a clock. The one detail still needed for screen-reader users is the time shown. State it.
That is 6:01
